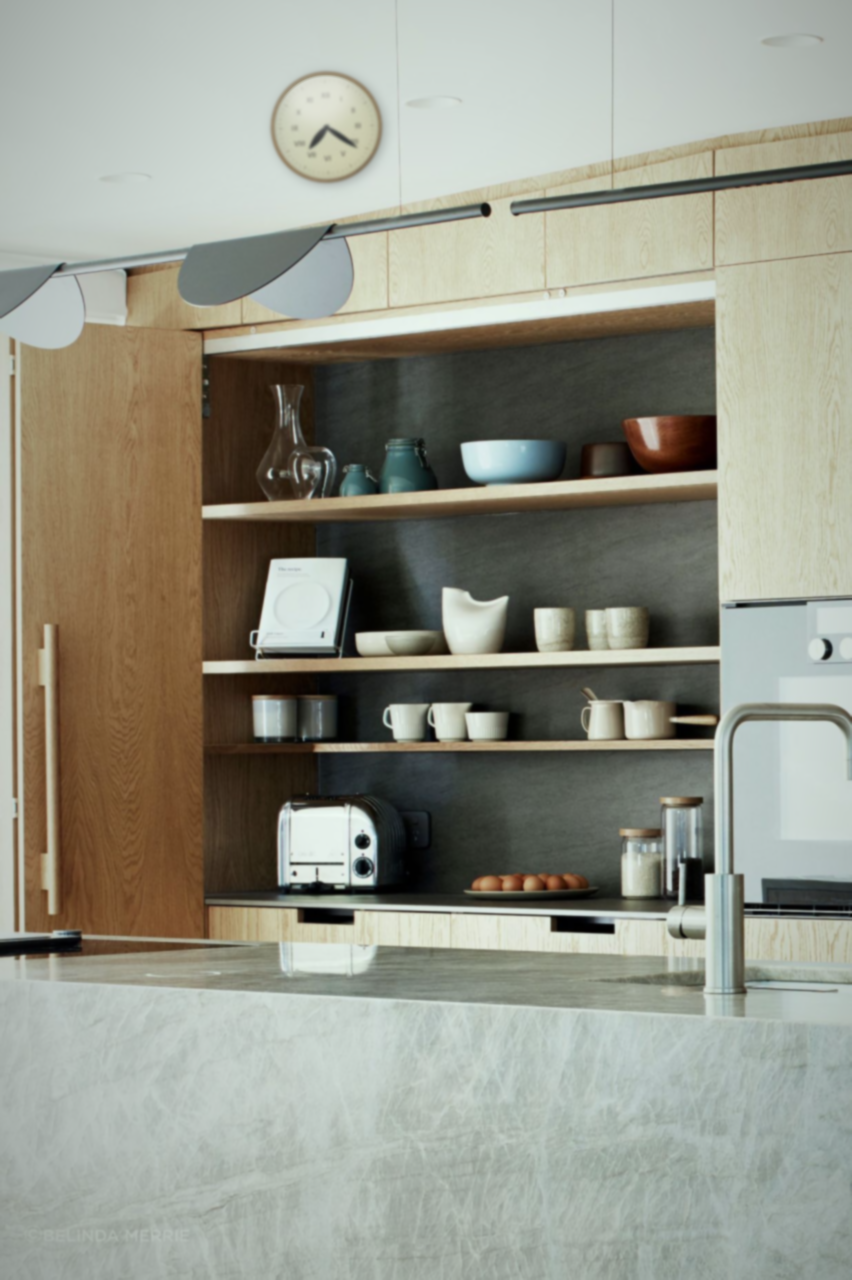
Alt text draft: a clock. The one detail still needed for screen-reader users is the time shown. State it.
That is 7:21
